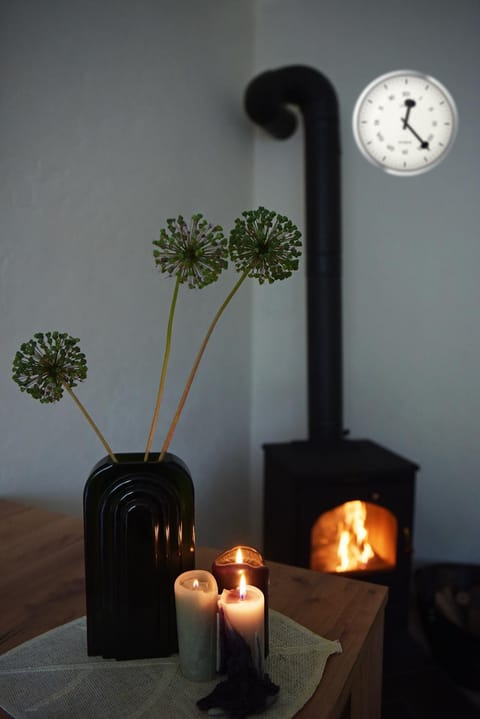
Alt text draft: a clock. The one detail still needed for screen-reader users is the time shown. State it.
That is 12:23
